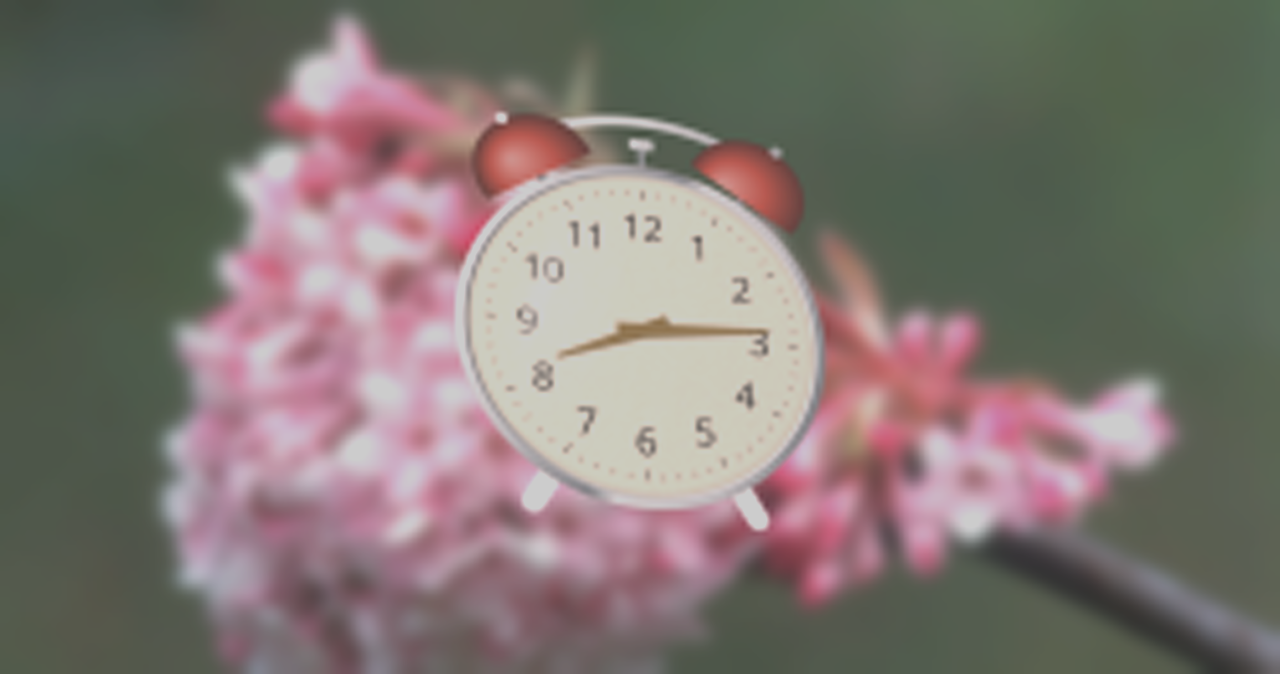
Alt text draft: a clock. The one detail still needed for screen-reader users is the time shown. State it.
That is 8:14
